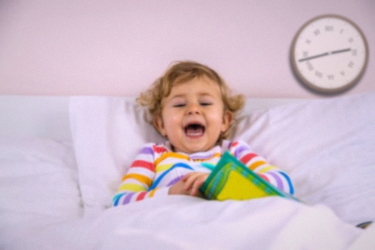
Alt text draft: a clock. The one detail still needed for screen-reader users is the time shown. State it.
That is 2:43
